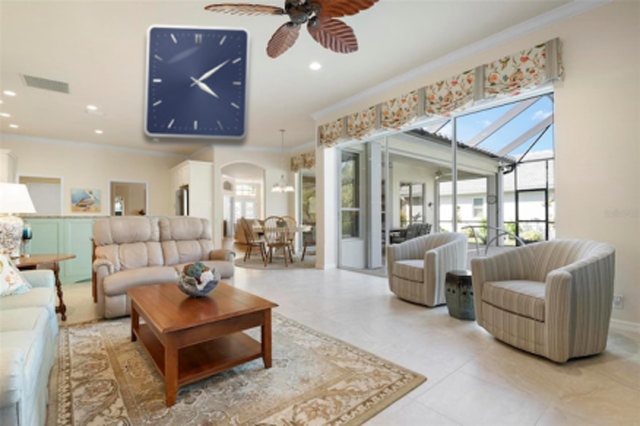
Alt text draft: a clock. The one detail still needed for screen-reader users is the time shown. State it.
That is 4:09
